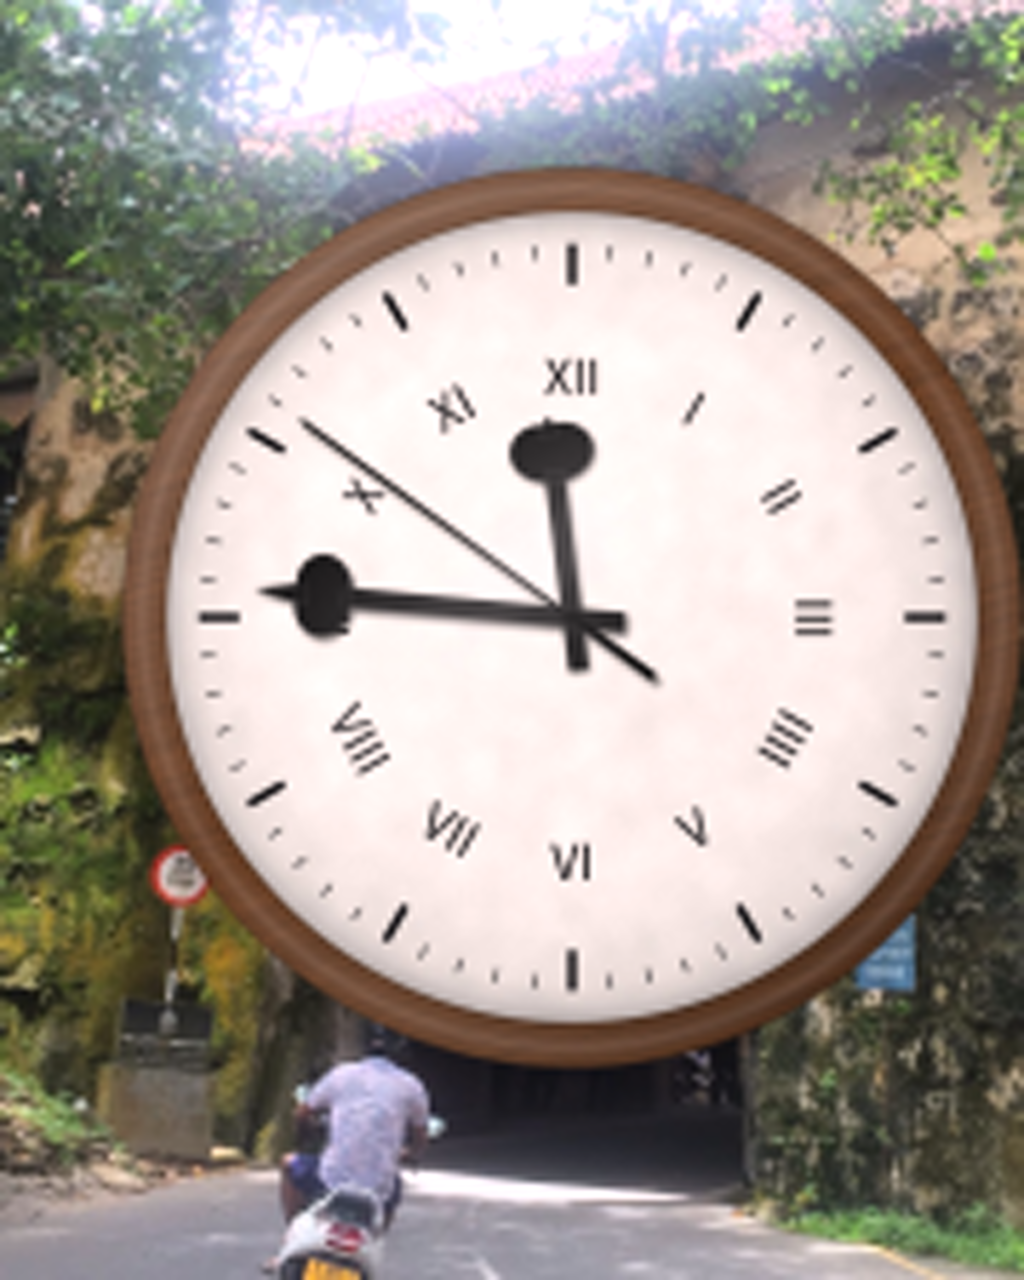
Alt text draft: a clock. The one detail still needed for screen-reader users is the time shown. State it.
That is 11:45:51
